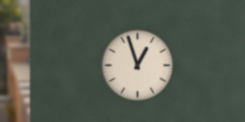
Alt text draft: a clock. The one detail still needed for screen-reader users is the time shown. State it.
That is 12:57
